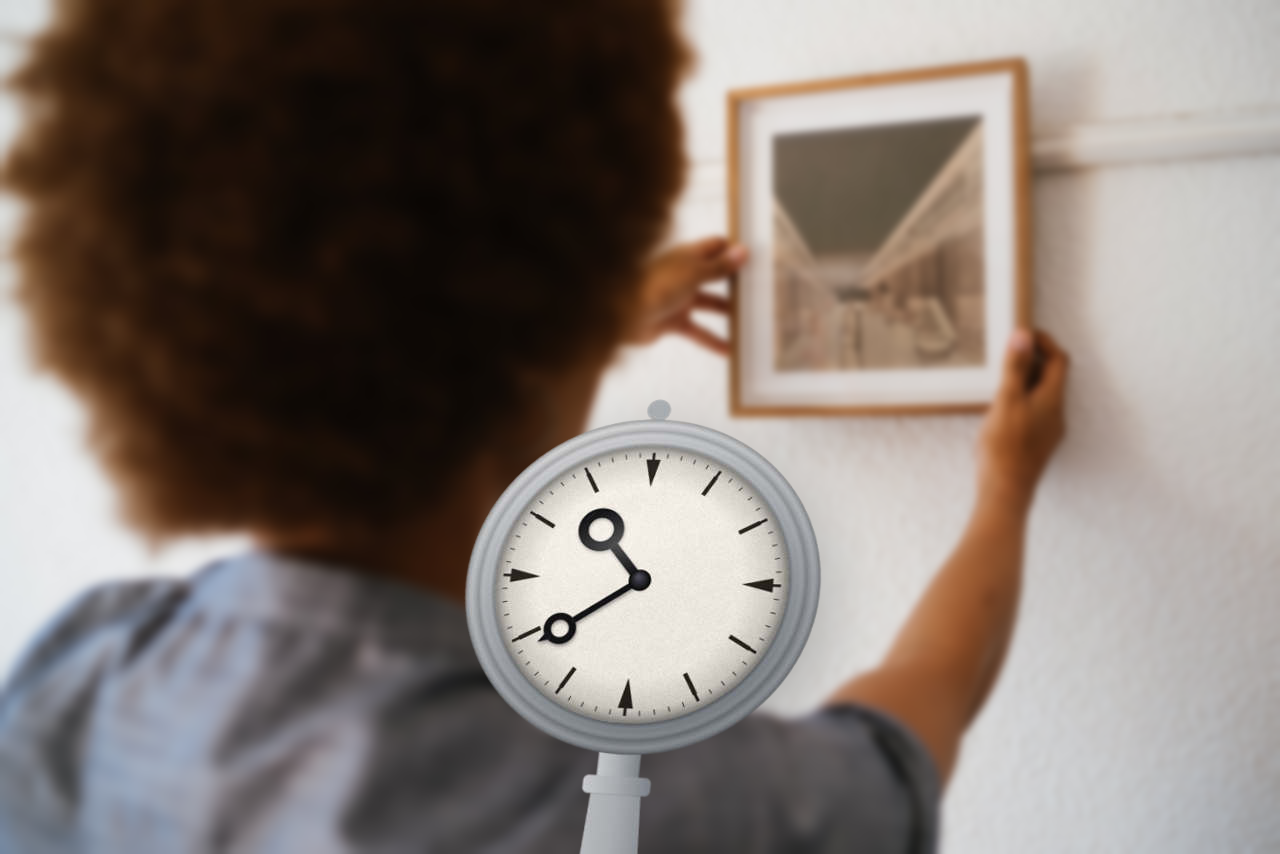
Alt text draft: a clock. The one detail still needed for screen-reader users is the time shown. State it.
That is 10:39
